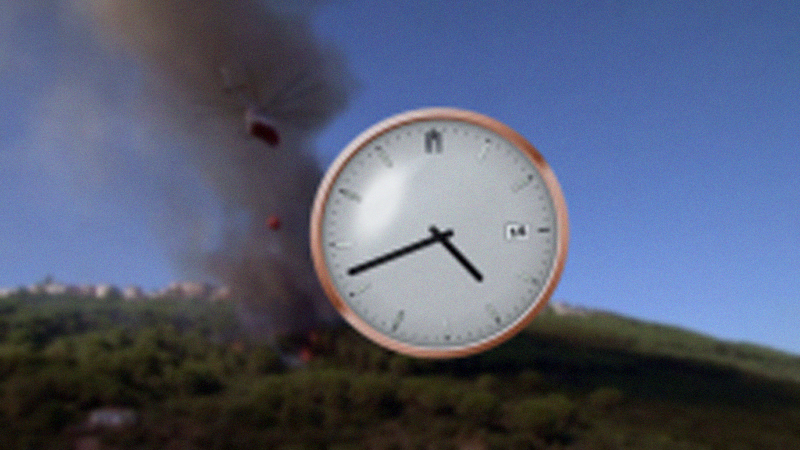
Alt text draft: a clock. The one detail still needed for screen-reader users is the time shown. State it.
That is 4:42
